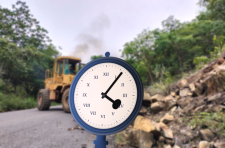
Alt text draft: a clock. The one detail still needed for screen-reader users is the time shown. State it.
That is 4:06
